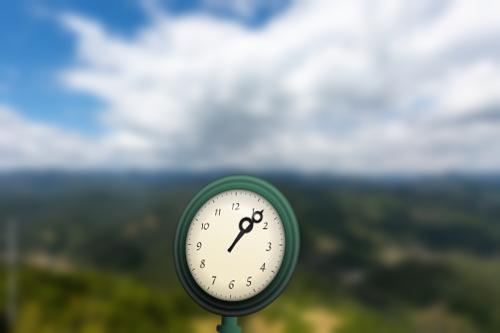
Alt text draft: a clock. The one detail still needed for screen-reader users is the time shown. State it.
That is 1:07
